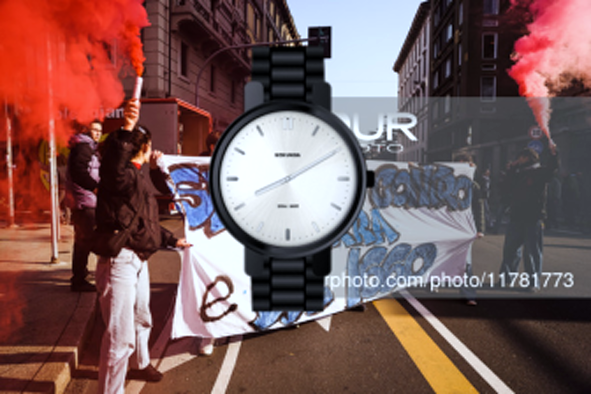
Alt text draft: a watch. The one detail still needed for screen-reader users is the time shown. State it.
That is 8:10
